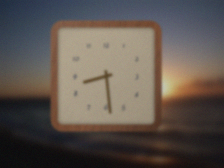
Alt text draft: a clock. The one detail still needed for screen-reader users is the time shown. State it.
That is 8:29
